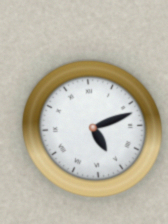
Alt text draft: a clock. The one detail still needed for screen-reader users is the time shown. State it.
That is 5:12
